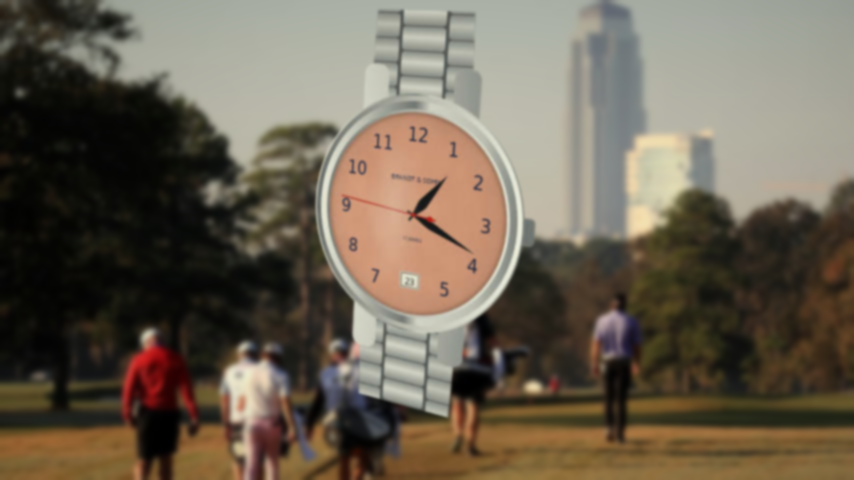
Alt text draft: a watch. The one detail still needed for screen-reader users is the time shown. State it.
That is 1:18:46
